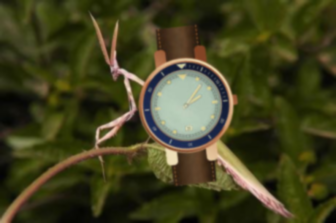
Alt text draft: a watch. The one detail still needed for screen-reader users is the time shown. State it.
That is 2:07
